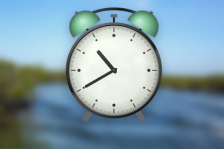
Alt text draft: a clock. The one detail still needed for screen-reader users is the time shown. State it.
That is 10:40
